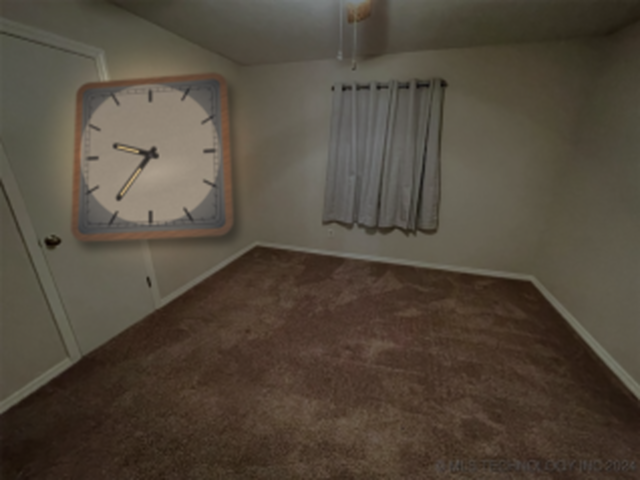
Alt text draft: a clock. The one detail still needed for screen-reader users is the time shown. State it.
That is 9:36
